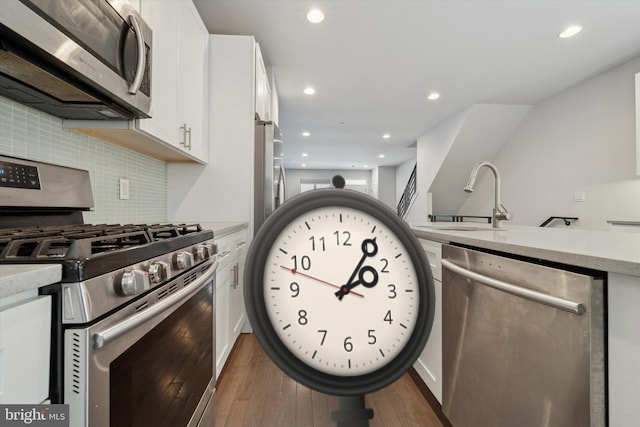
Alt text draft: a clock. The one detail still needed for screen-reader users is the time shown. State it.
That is 2:05:48
